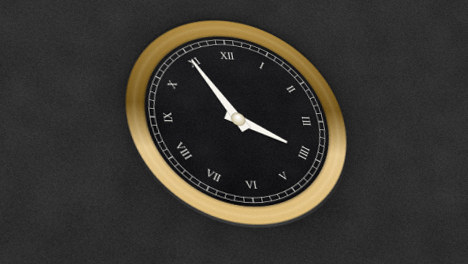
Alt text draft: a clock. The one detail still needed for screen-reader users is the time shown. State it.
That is 3:55
